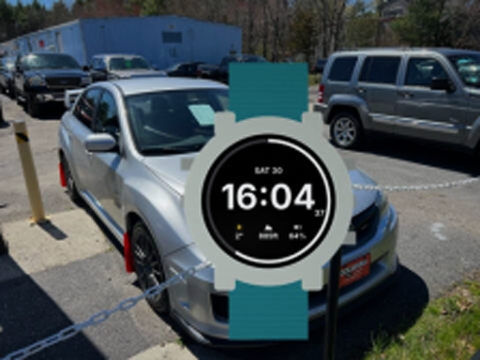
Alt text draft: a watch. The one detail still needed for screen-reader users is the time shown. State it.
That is 16:04
